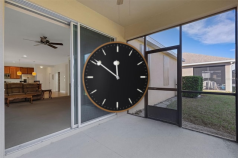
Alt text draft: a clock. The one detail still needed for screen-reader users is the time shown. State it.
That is 11:51
